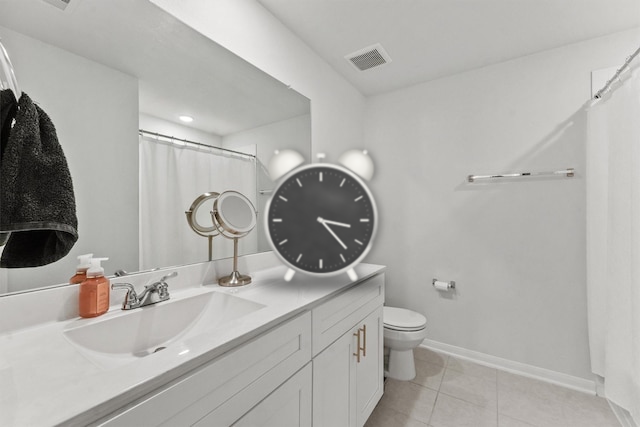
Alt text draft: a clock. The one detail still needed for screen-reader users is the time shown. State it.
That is 3:23
